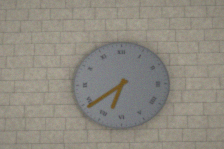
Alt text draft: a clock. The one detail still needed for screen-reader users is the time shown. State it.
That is 6:39
